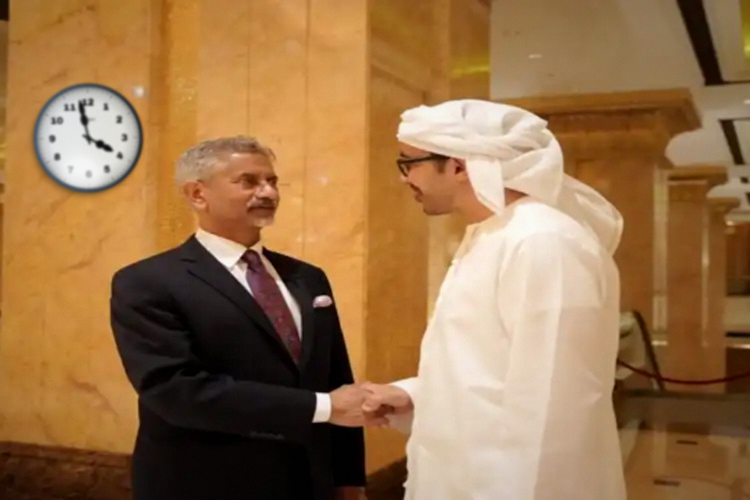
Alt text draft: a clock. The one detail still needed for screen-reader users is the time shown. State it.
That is 3:58
